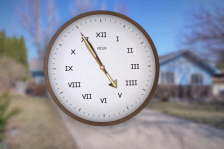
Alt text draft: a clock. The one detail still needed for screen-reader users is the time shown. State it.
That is 4:55
